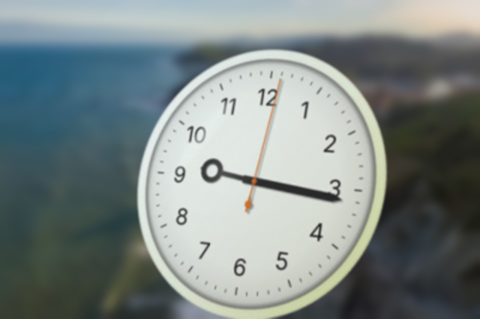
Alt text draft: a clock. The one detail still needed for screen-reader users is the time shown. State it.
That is 9:16:01
